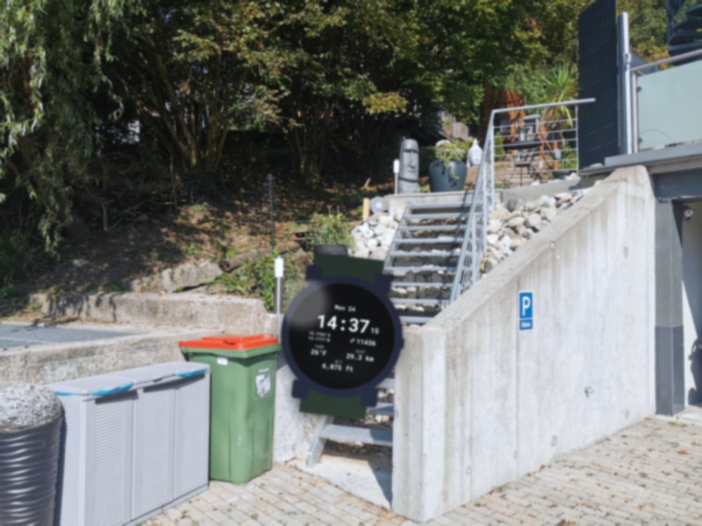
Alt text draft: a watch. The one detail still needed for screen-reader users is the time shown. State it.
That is 14:37
